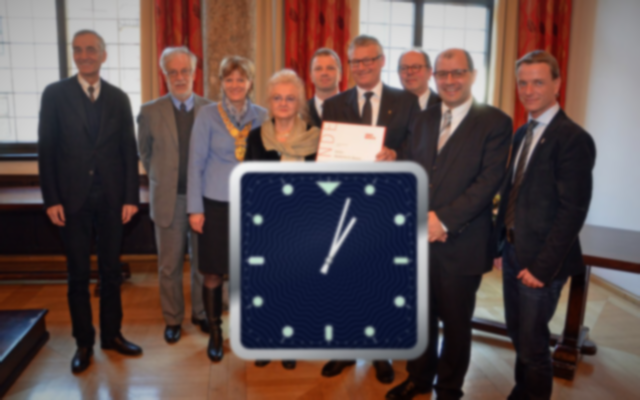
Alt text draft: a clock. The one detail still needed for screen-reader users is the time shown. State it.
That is 1:03
